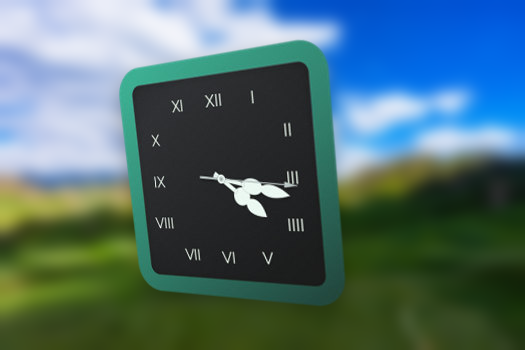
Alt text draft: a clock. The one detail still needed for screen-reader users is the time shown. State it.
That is 4:17:16
